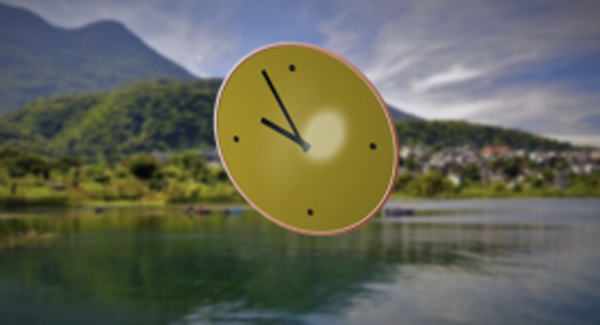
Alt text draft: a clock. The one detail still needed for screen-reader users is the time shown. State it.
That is 9:56
